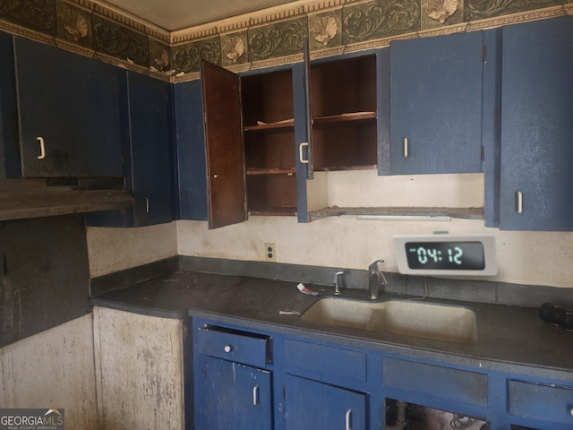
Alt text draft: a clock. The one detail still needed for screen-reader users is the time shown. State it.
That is 4:12
